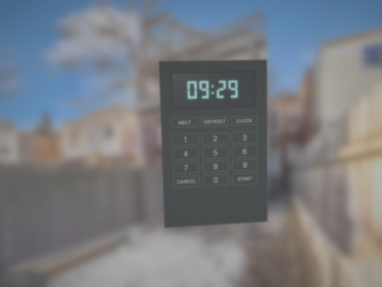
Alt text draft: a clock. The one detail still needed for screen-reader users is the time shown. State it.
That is 9:29
